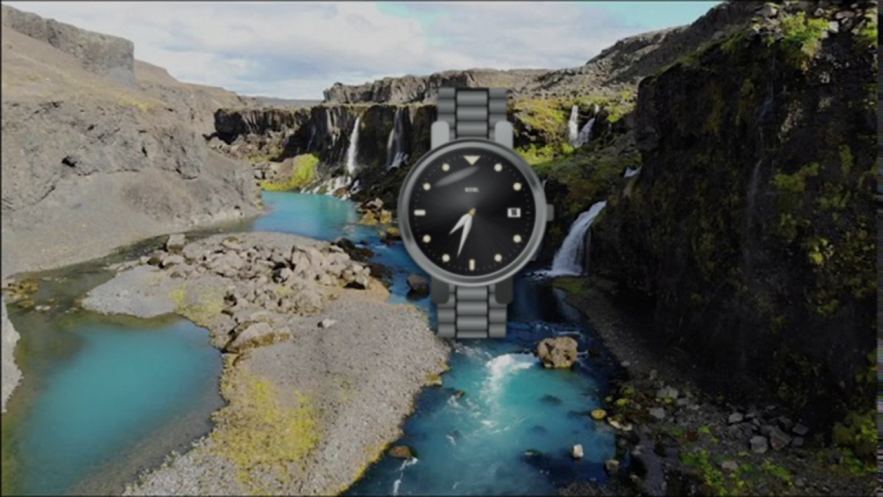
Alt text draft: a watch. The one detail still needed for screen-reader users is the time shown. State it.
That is 7:33
